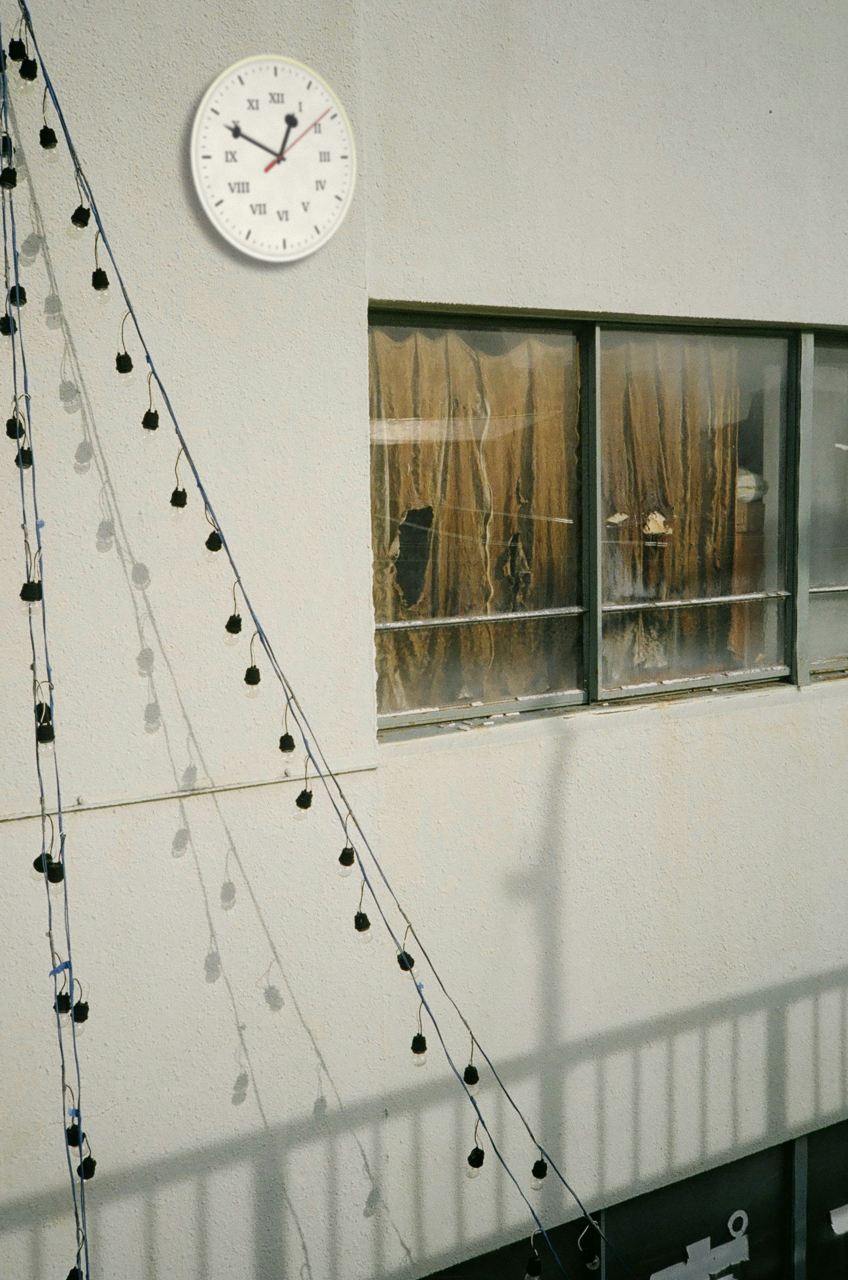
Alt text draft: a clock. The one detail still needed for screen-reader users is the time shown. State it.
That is 12:49:09
